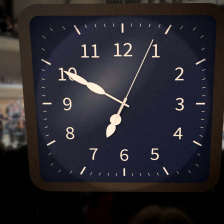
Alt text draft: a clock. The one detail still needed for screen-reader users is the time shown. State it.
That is 6:50:04
